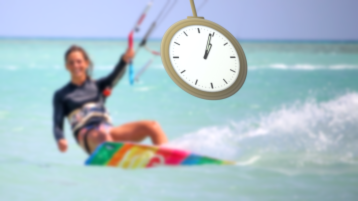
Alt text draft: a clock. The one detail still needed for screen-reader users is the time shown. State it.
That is 1:04
